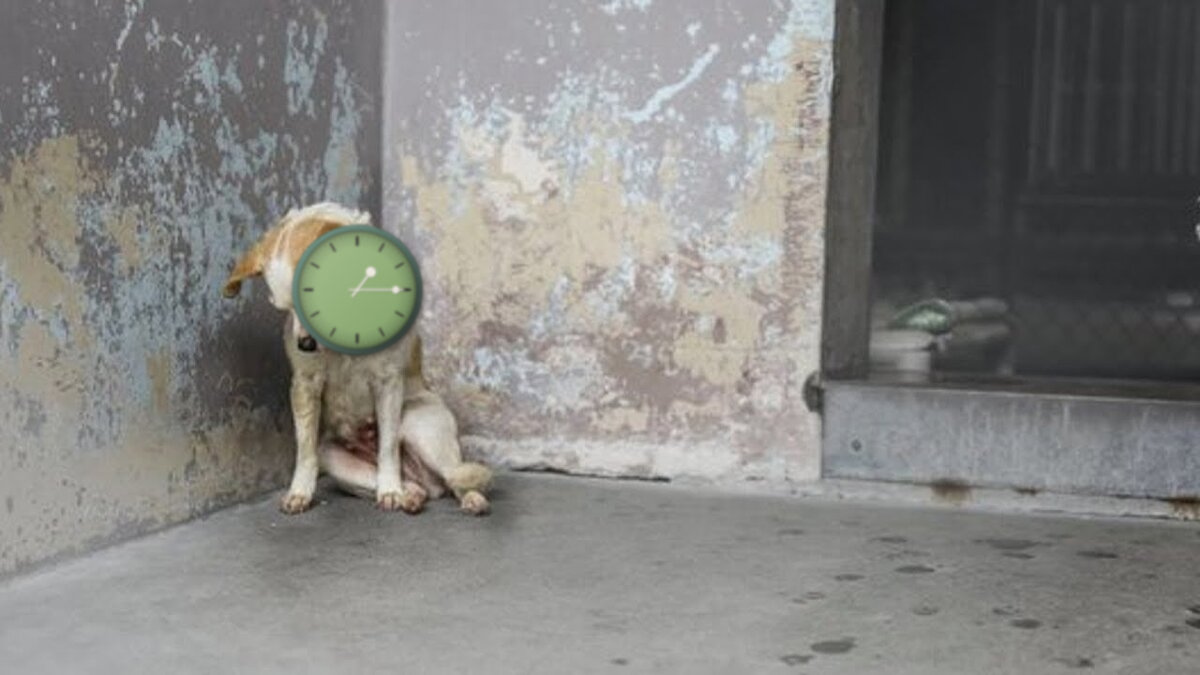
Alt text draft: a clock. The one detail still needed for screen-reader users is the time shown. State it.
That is 1:15
